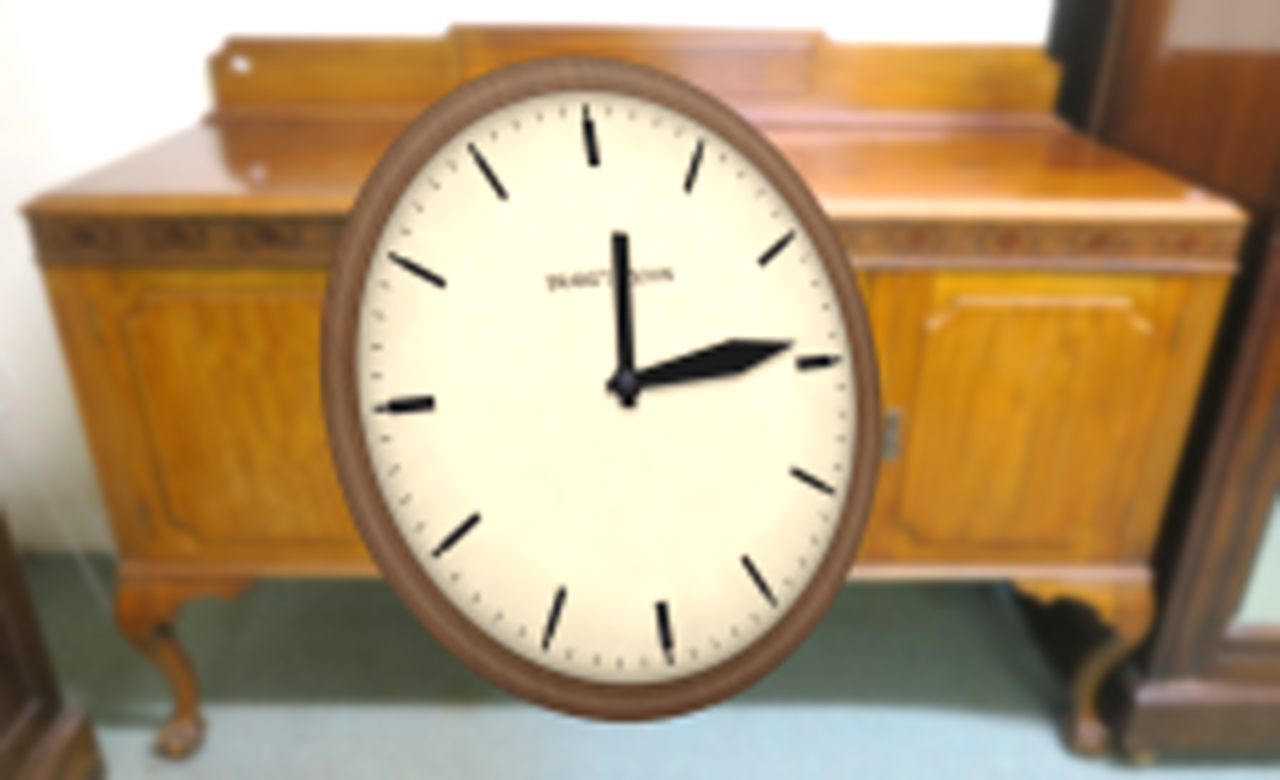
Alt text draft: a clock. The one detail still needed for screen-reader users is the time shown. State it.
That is 12:14
